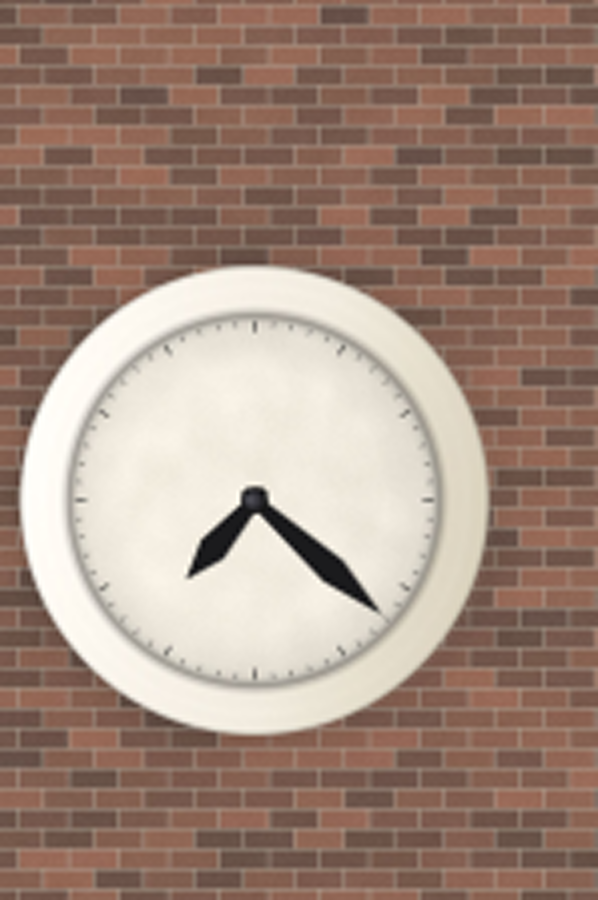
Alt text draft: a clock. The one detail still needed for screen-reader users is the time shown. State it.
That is 7:22
